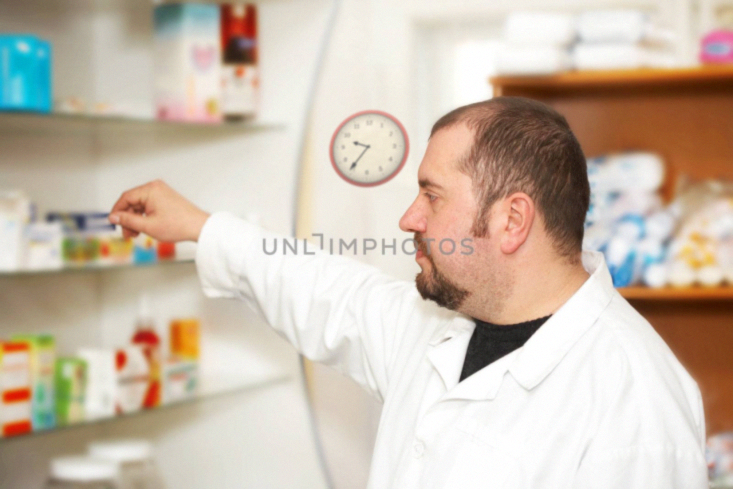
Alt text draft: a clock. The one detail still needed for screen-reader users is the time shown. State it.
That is 9:36
